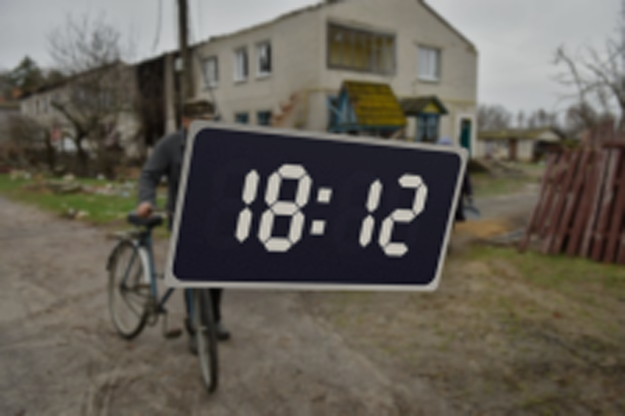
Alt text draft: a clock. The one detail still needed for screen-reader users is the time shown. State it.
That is 18:12
